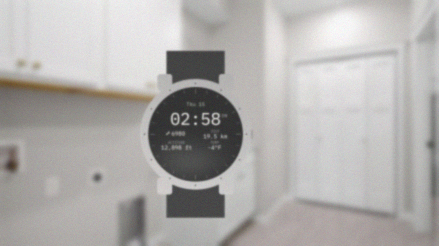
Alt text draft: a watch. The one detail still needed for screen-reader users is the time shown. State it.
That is 2:58
